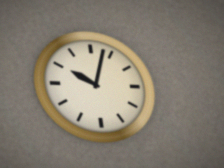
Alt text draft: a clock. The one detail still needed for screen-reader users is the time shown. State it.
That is 10:03
